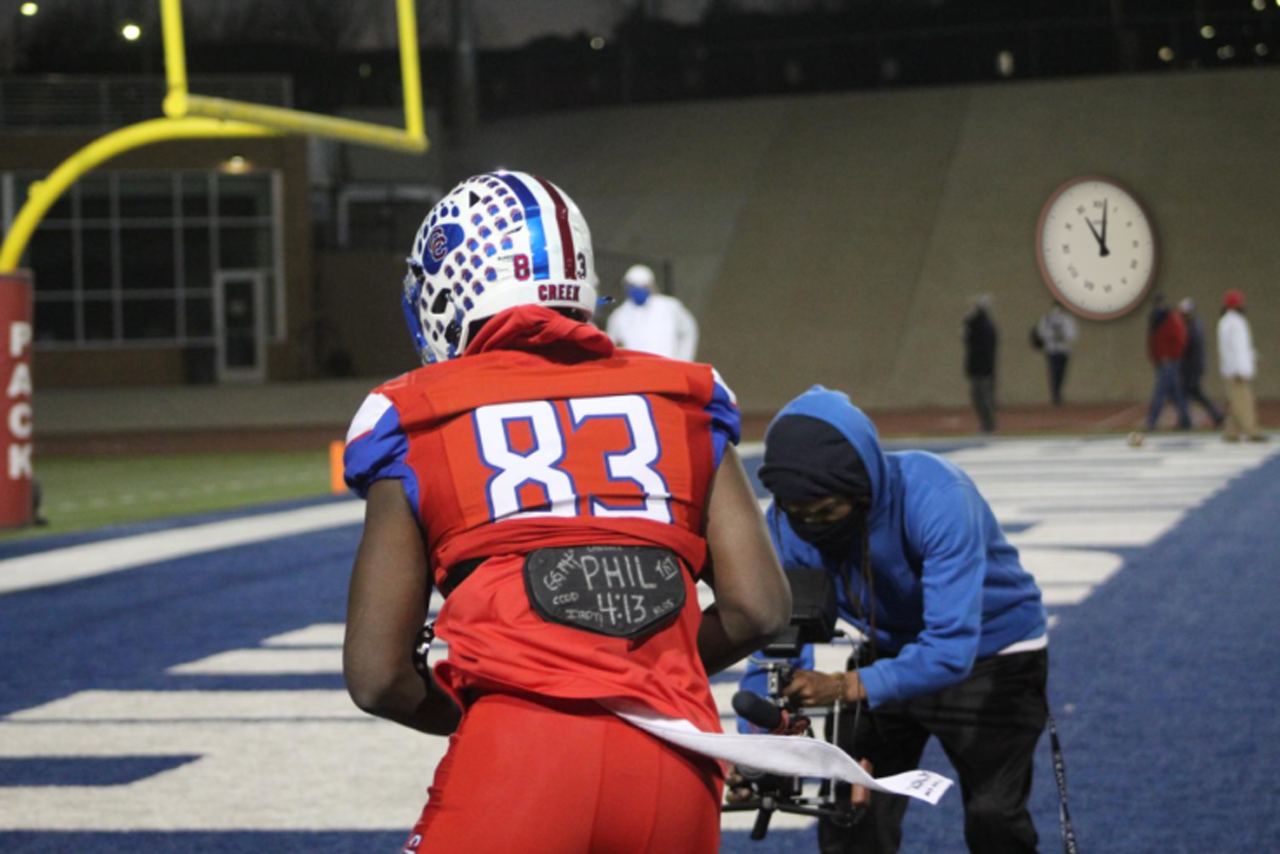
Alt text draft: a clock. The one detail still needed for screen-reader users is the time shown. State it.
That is 11:02
